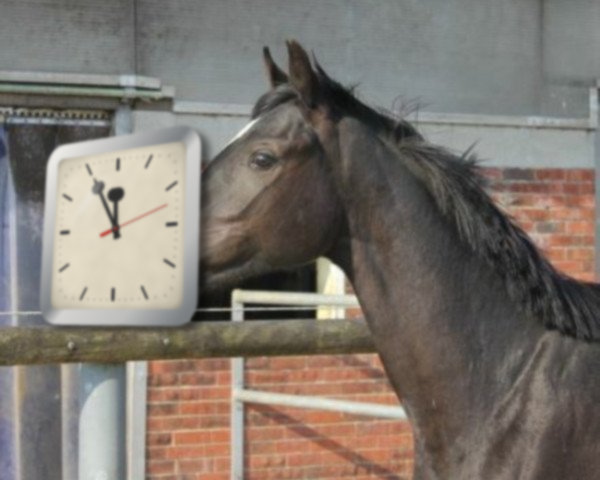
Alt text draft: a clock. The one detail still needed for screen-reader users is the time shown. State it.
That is 11:55:12
